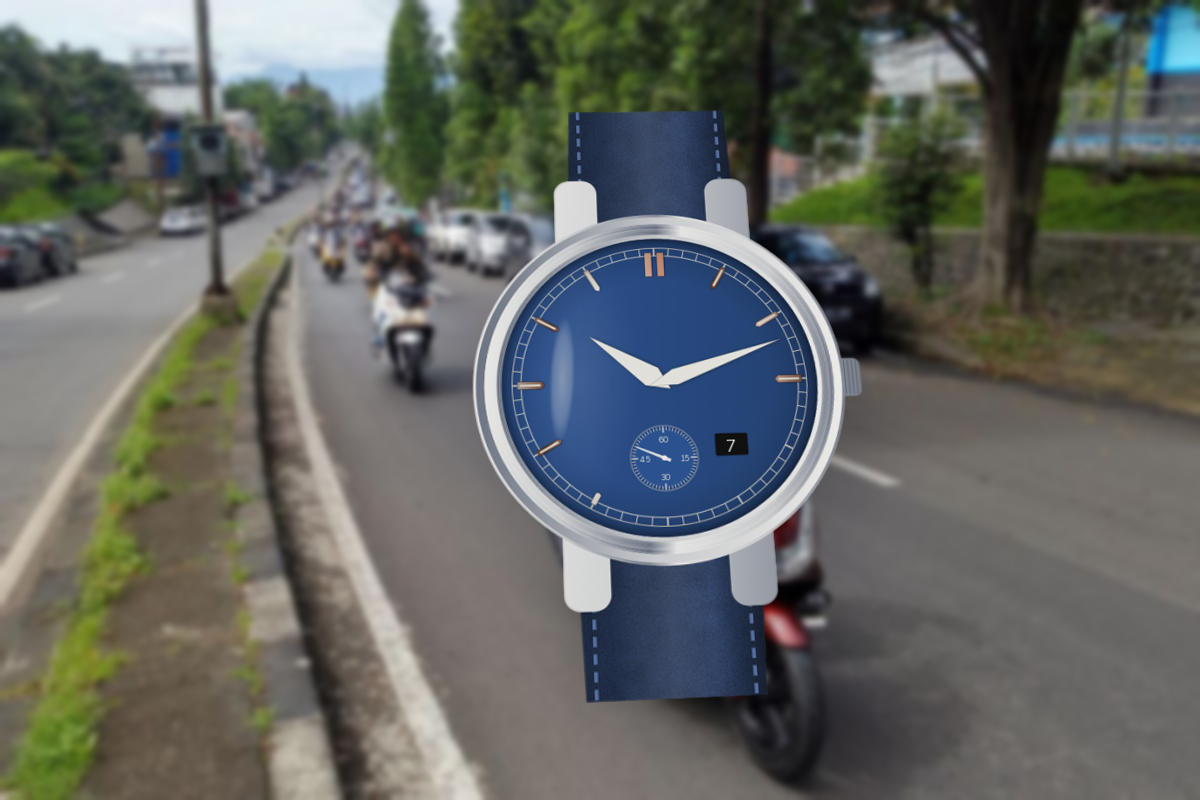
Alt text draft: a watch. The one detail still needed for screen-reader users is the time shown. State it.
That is 10:11:49
